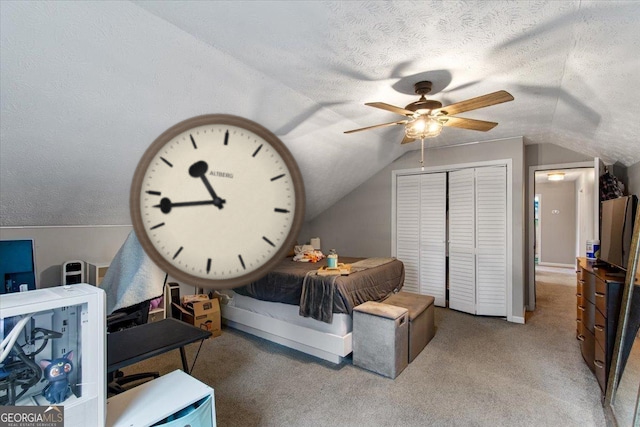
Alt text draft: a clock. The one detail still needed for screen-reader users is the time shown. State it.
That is 10:43
